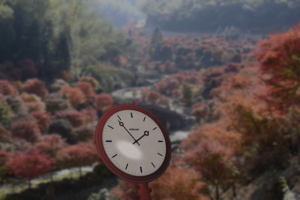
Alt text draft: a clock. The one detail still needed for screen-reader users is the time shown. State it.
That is 1:54
